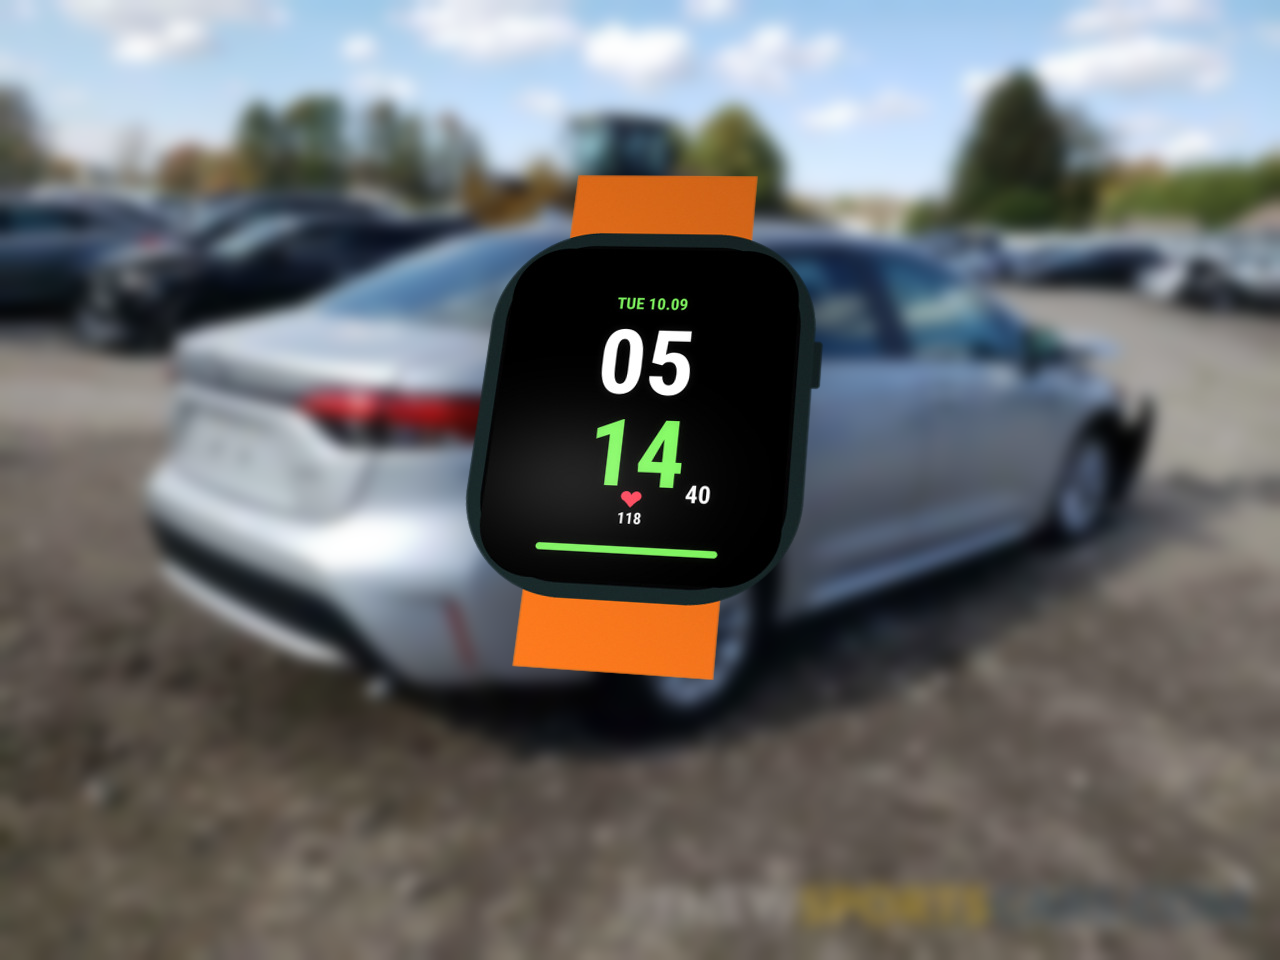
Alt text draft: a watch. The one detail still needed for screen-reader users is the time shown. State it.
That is 5:14:40
